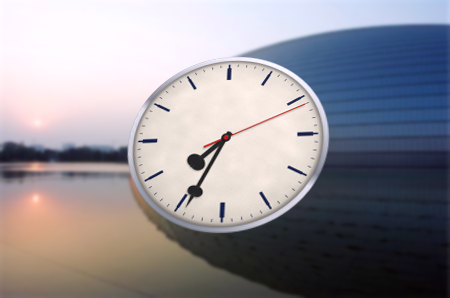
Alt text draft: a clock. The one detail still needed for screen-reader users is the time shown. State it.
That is 7:34:11
